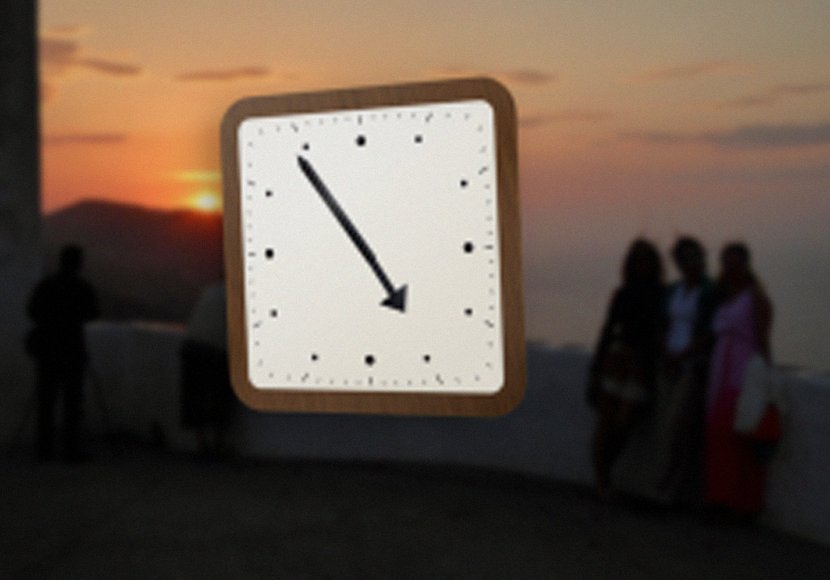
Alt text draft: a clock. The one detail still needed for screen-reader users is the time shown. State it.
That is 4:54
